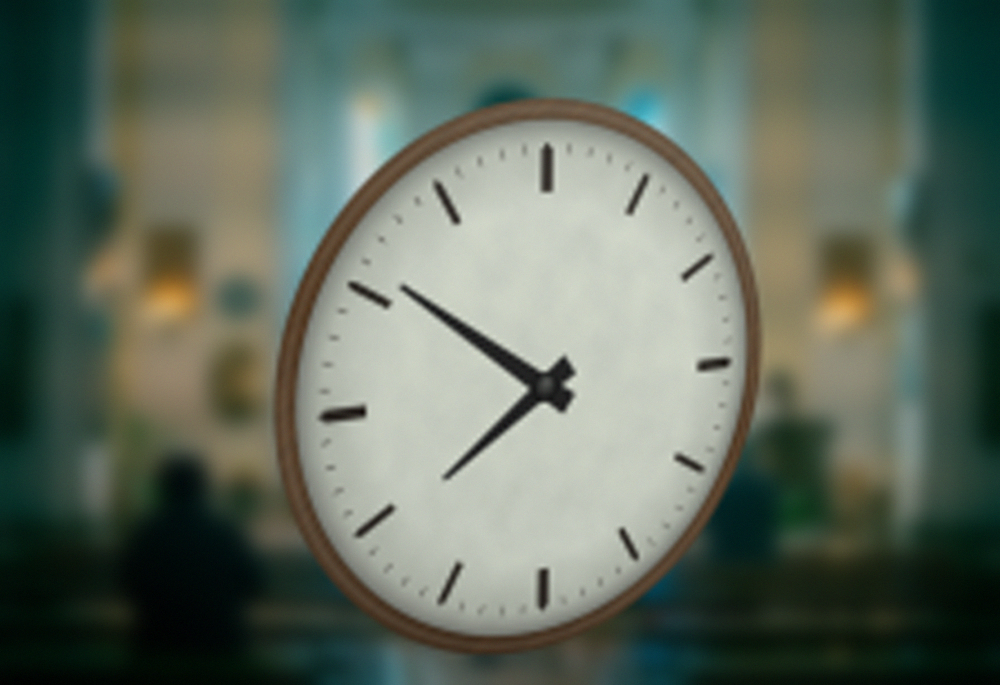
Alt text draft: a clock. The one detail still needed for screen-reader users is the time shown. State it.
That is 7:51
